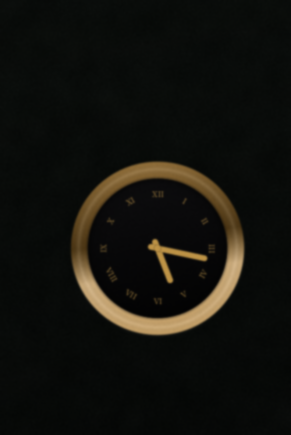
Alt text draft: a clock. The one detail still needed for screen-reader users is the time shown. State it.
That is 5:17
